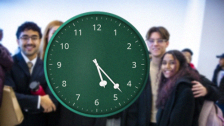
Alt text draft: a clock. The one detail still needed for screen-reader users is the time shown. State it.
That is 5:23
